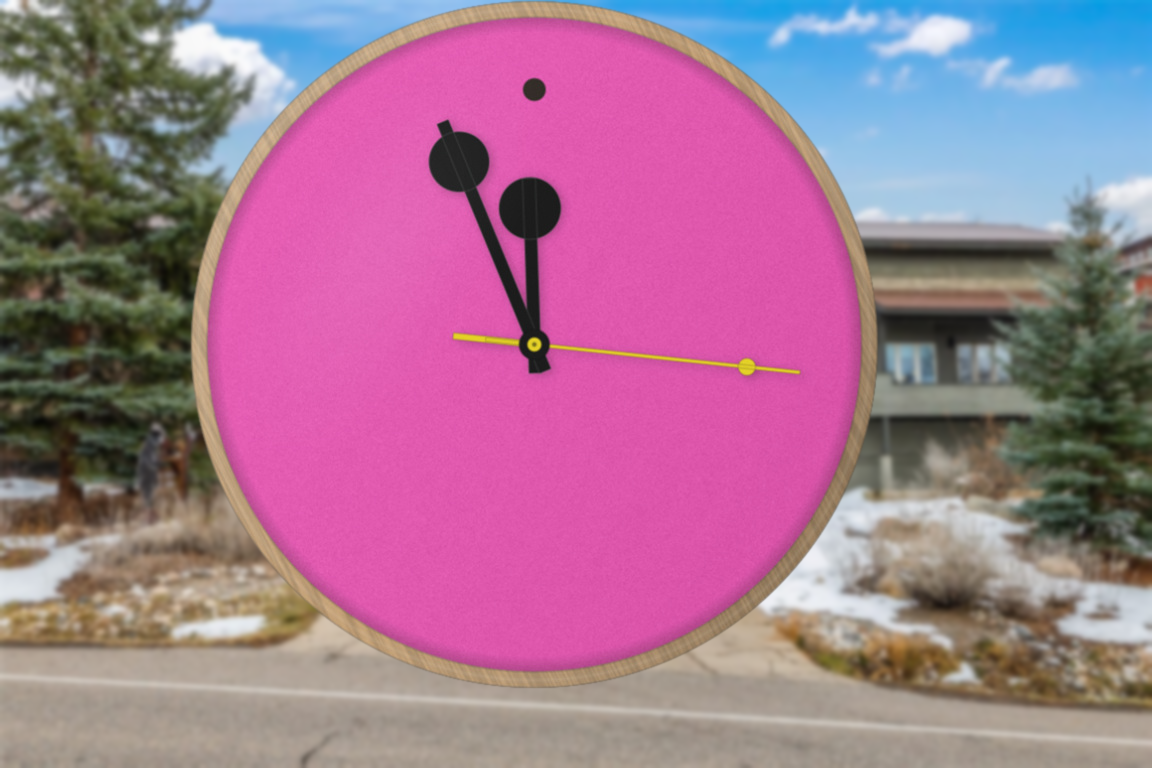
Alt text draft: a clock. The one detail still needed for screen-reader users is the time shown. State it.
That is 11:56:16
